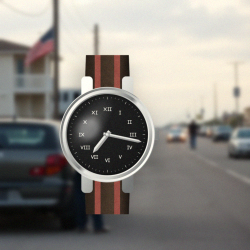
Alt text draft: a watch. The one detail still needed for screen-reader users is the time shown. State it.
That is 7:17
